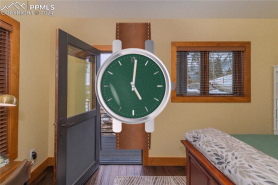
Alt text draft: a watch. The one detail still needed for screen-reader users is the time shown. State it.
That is 5:01
